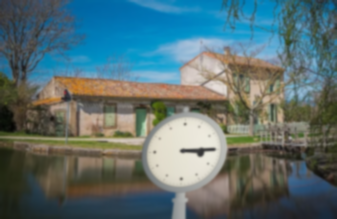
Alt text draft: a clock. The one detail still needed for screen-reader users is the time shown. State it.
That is 3:15
